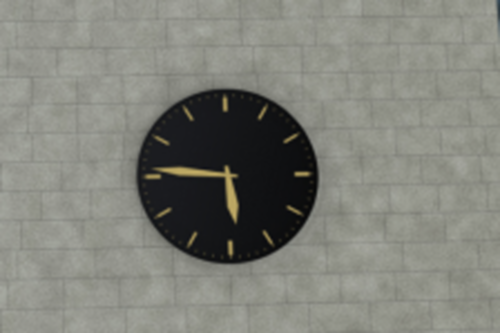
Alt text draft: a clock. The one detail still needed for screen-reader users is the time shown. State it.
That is 5:46
